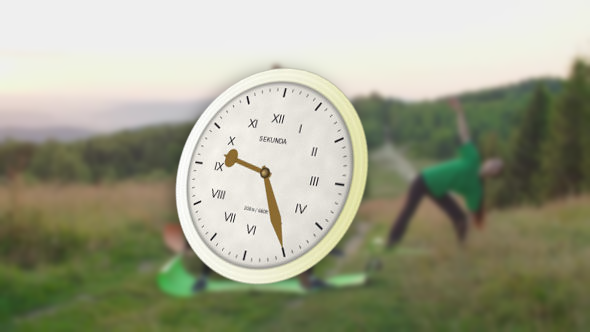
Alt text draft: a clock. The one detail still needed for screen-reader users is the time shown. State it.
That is 9:25
